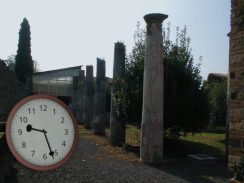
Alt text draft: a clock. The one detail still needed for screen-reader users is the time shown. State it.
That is 9:27
